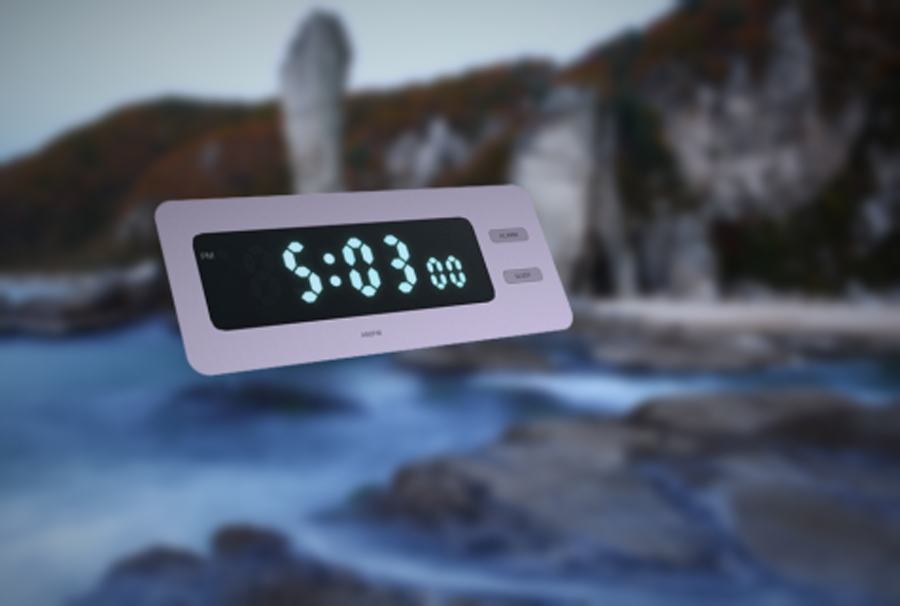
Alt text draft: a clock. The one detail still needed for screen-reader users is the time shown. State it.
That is 5:03:00
